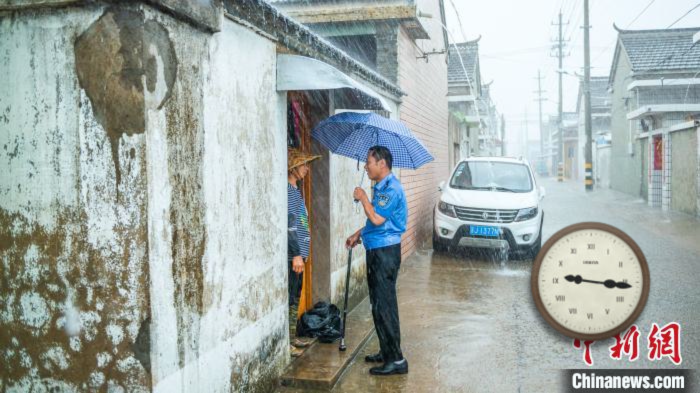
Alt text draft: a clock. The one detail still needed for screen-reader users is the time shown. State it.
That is 9:16
